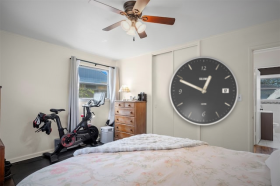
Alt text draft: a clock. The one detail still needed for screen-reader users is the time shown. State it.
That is 12:49
